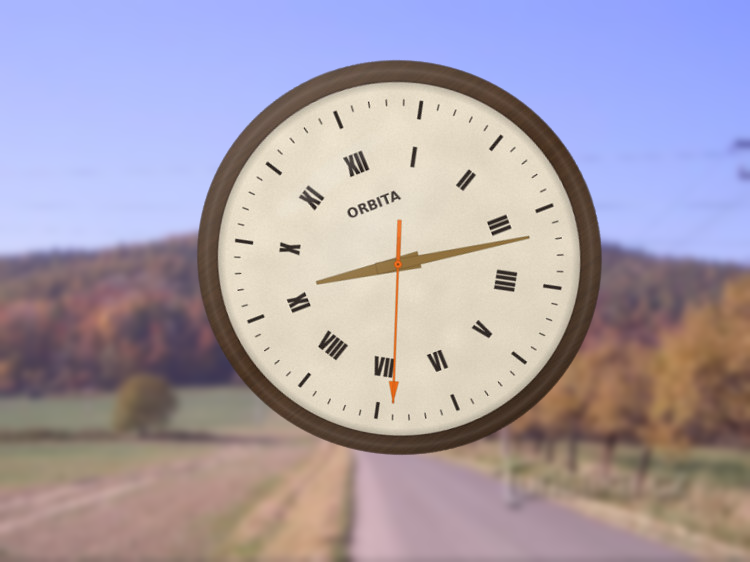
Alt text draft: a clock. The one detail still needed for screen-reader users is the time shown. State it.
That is 9:16:34
